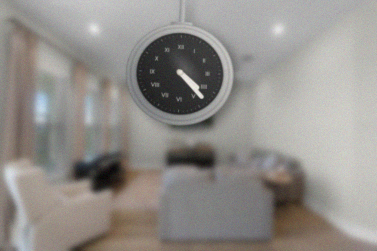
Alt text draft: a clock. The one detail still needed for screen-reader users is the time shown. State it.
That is 4:23
